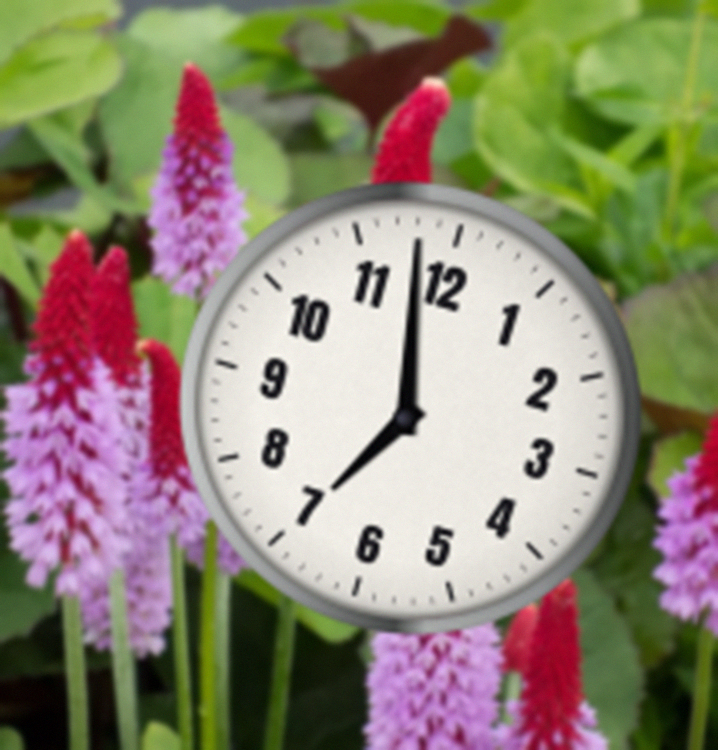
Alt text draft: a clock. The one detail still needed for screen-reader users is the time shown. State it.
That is 6:58
